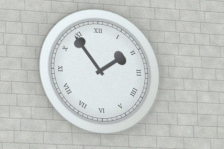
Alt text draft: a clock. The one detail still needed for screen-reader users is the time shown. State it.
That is 1:54
